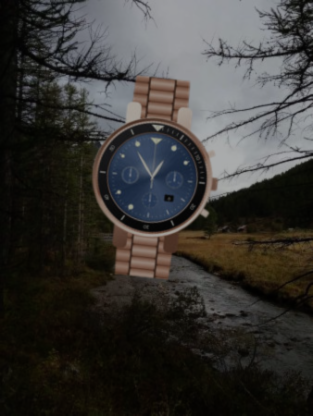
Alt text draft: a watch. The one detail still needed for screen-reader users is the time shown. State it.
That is 12:54
